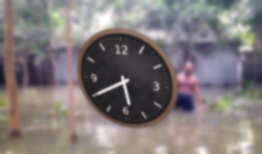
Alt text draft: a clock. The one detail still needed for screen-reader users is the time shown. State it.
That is 5:40
